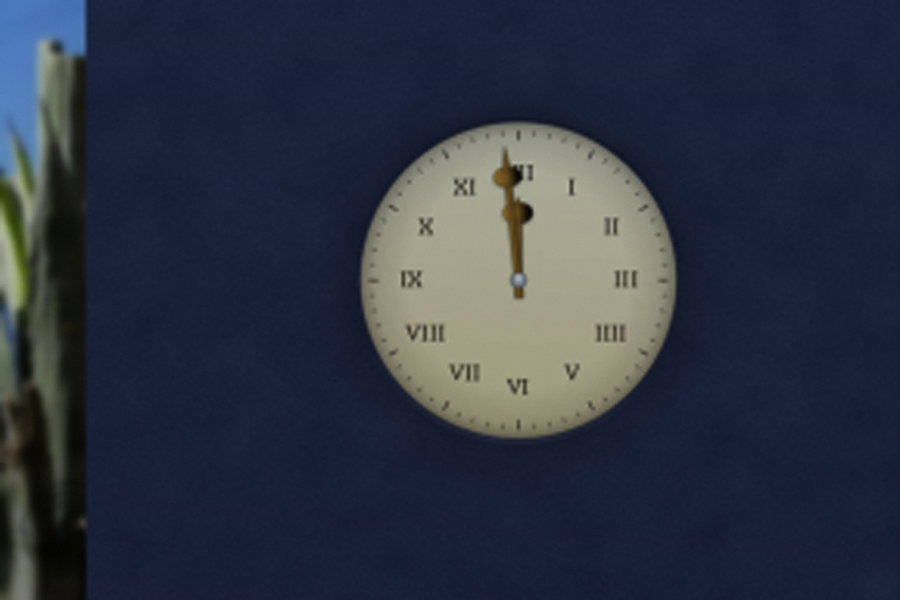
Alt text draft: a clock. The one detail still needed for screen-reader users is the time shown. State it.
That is 11:59
